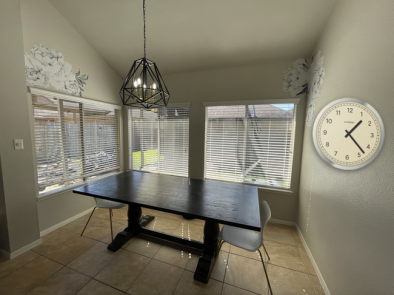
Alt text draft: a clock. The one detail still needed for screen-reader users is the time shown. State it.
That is 1:23
